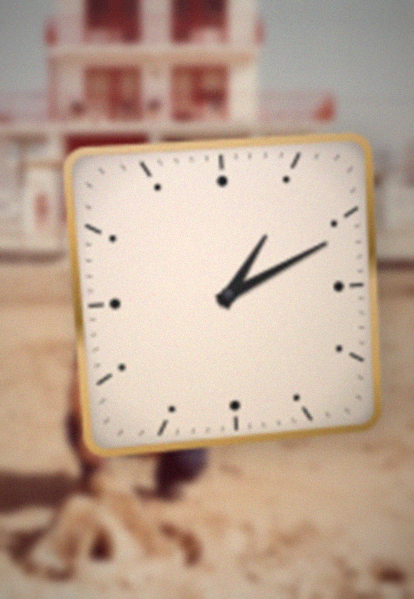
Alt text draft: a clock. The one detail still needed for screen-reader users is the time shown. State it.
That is 1:11
